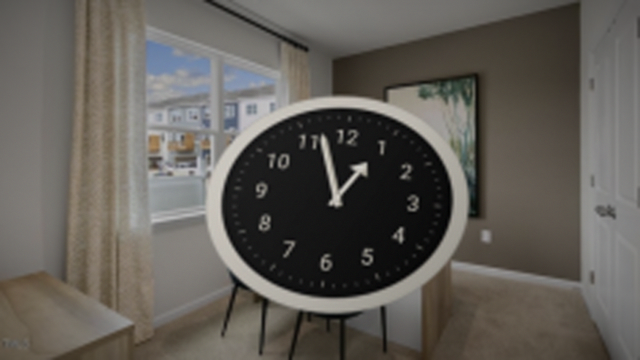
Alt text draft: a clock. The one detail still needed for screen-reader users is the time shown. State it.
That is 12:57
